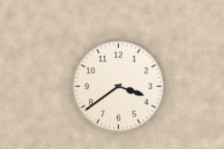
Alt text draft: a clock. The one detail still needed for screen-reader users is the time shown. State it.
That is 3:39
